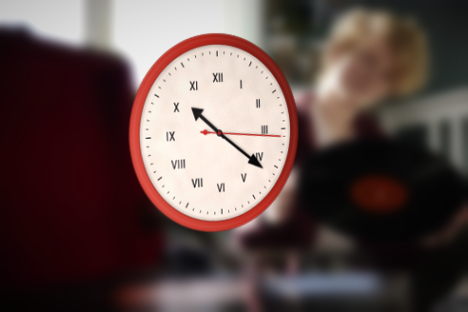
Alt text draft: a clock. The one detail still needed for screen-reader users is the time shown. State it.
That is 10:21:16
